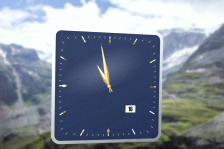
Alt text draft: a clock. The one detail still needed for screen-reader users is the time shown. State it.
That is 10:58
